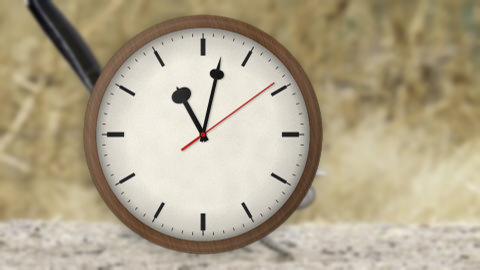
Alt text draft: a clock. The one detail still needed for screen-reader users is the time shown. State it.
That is 11:02:09
